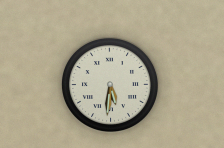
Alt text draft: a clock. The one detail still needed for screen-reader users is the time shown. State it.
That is 5:31
